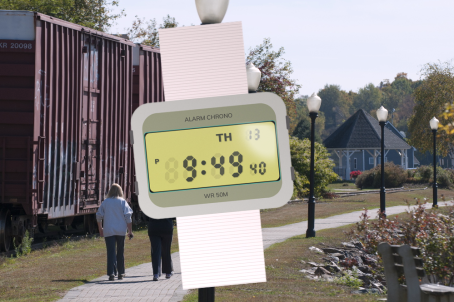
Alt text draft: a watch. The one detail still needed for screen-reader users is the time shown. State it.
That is 9:49:40
